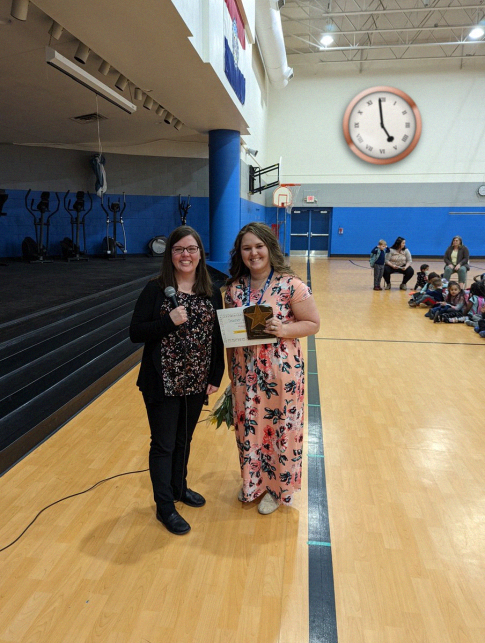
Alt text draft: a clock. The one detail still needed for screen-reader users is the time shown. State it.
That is 4:59
